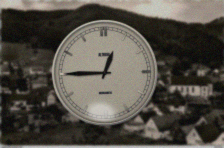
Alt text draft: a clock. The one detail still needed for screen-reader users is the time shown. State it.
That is 12:45
